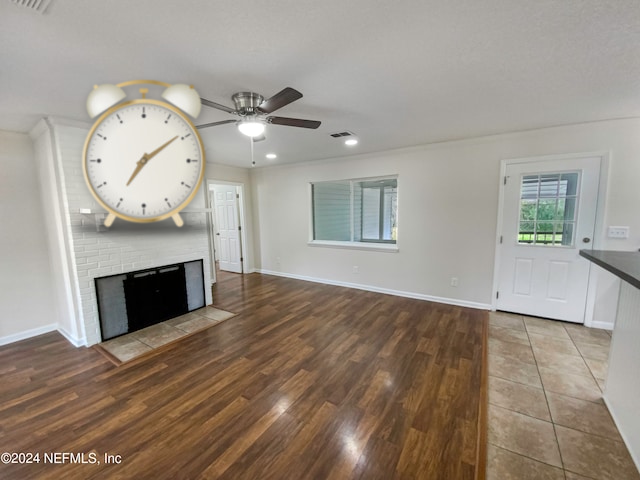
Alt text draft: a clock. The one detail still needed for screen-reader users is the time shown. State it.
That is 7:09
